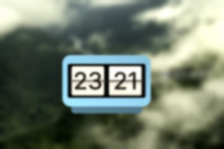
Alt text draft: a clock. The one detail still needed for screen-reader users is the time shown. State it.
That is 23:21
